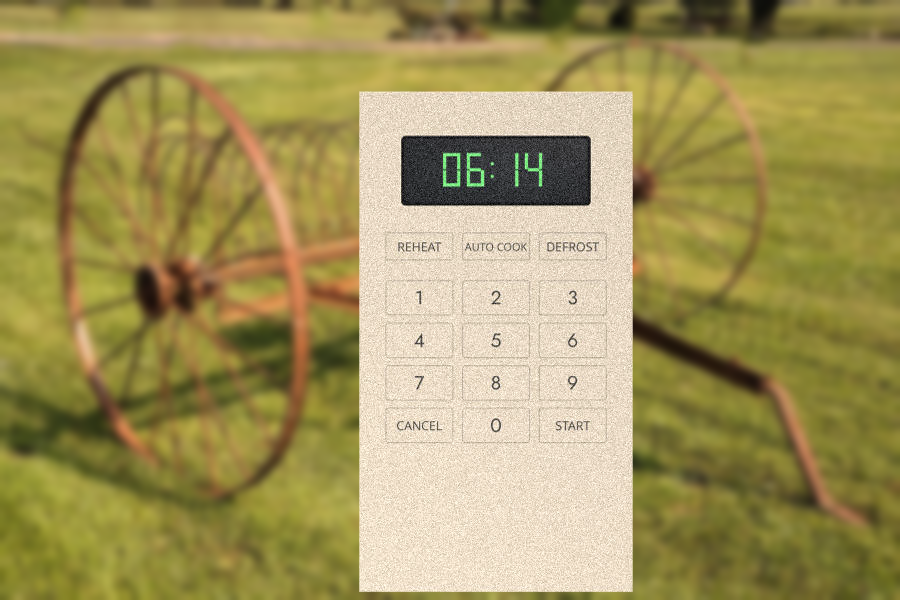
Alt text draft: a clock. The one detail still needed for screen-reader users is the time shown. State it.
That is 6:14
